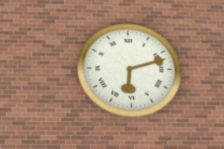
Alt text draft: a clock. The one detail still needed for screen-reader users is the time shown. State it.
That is 6:12
